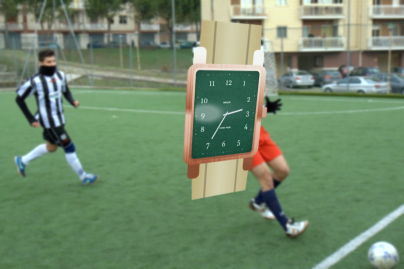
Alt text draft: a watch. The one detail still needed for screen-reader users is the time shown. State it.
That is 2:35
